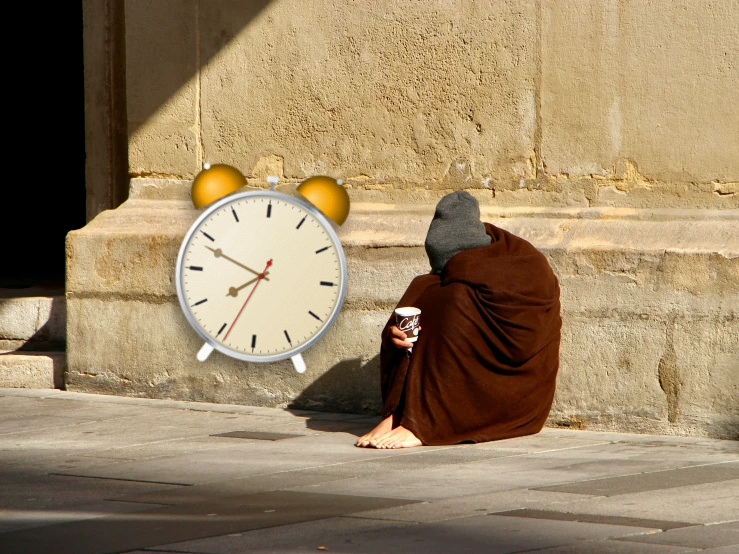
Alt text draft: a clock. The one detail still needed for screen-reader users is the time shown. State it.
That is 7:48:34
